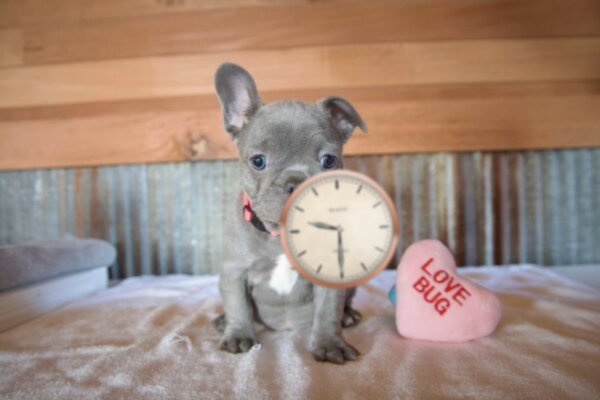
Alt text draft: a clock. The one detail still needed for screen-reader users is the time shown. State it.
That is 9:30
